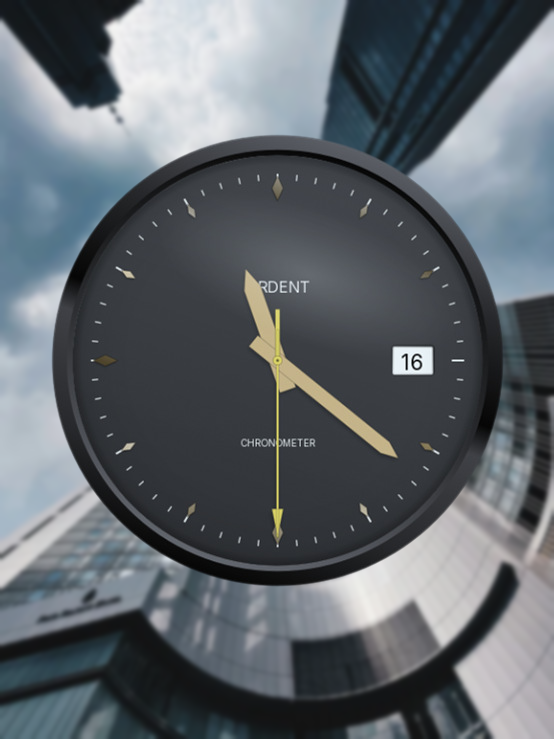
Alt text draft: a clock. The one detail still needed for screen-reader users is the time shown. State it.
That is 11:21:30
